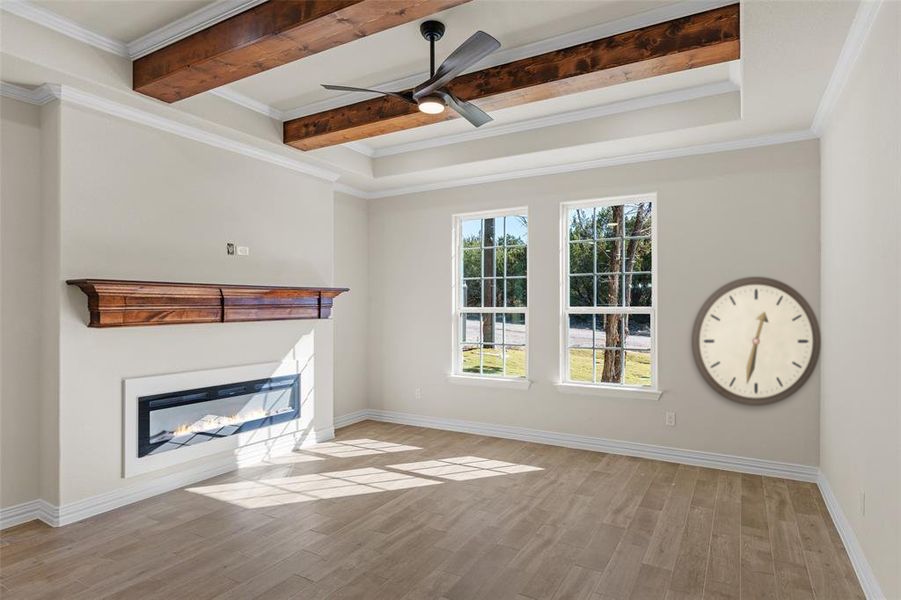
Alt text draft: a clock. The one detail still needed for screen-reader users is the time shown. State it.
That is 12:32
